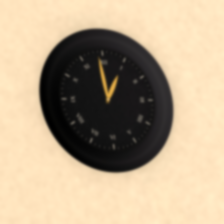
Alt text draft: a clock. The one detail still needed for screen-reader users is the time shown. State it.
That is 12:59
